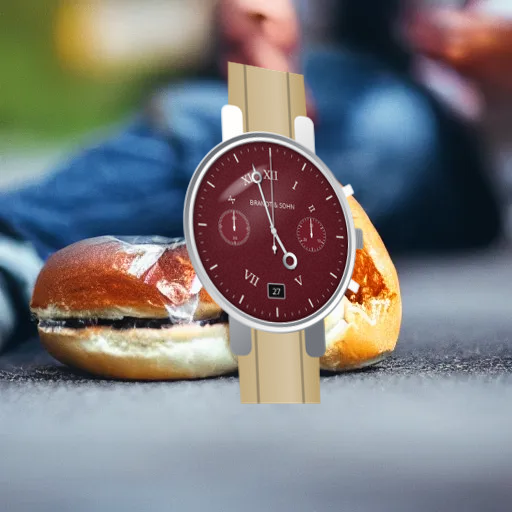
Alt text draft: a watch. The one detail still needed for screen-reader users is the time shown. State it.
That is 4:57
